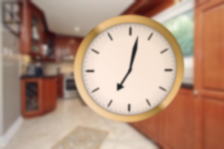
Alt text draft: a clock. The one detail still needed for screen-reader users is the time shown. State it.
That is 7:02
